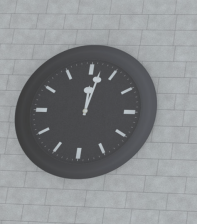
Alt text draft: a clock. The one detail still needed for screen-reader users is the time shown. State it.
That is 12:02
